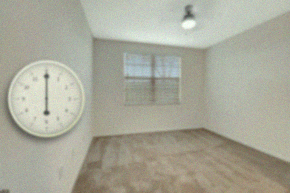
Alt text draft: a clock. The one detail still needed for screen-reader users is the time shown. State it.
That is 6:00
